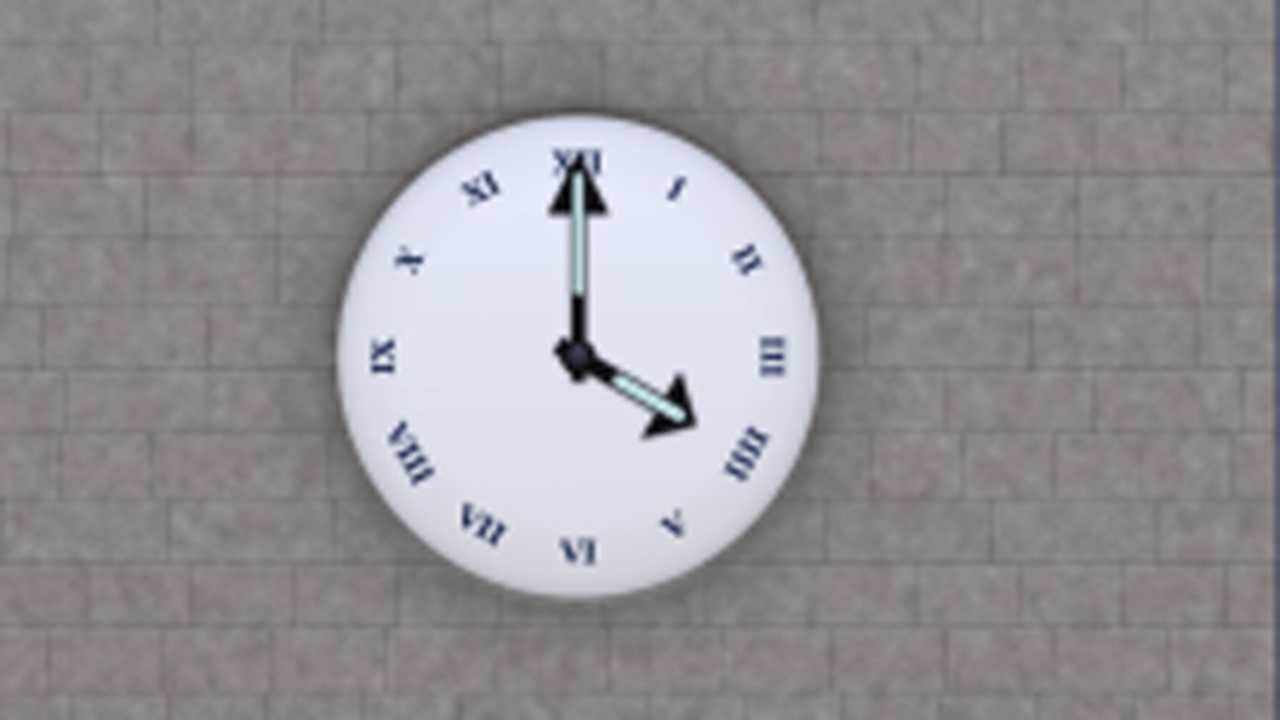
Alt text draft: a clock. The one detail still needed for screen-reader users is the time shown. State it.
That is 4:00
